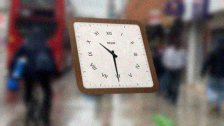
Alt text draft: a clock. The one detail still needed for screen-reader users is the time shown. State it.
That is 10:30
